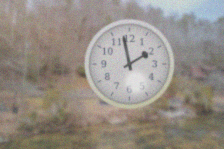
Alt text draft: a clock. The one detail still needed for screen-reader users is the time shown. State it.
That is 1:58
